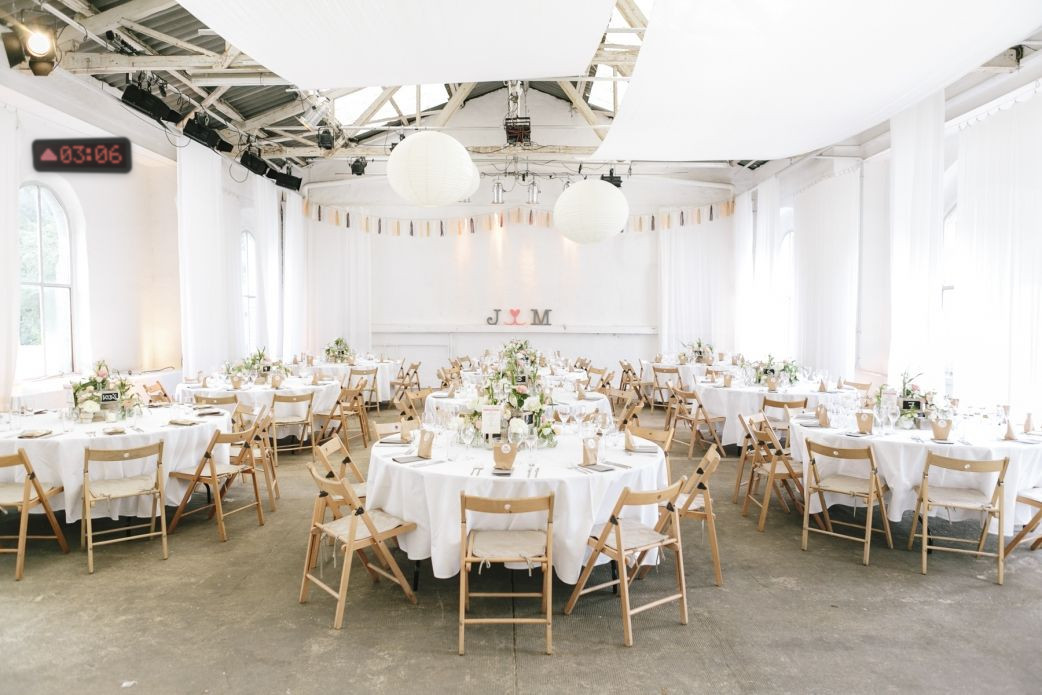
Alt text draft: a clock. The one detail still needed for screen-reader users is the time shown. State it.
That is 3:06
